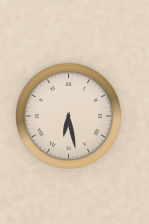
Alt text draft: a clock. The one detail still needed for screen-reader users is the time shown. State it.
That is 6:28
